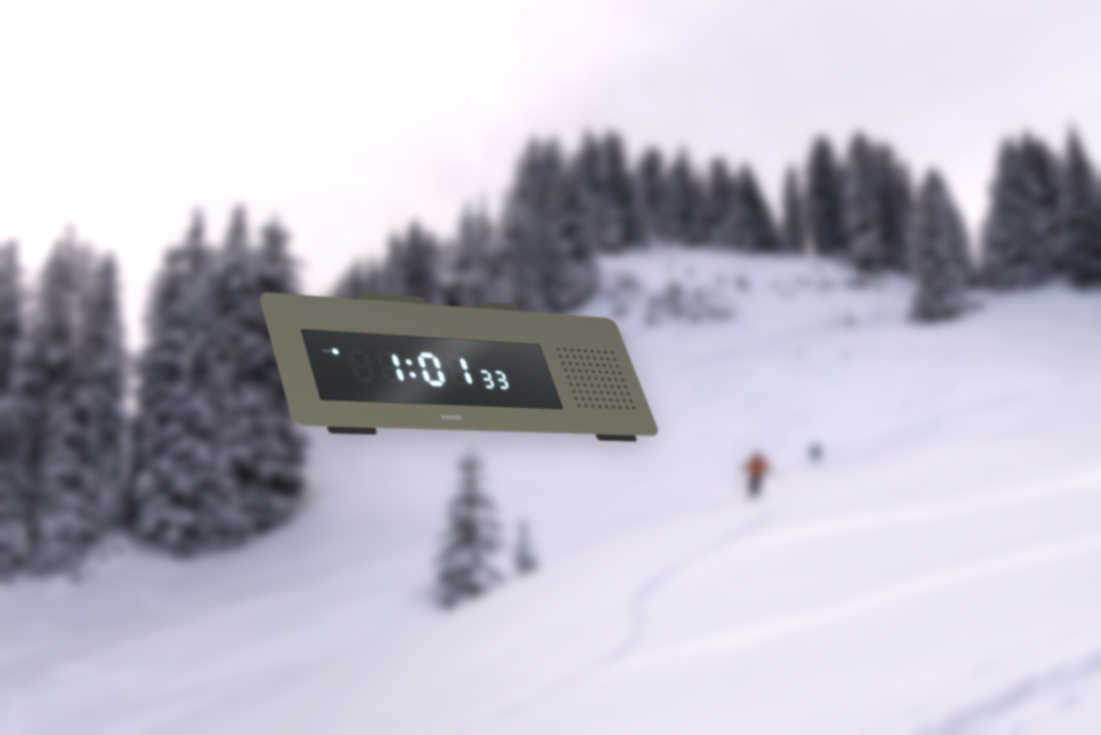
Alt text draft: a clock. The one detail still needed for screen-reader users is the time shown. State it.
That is 1:01:33
